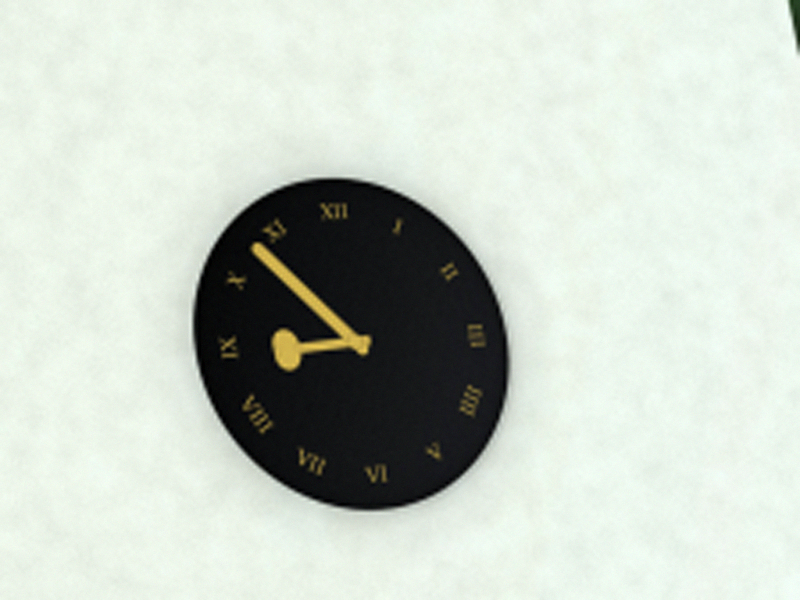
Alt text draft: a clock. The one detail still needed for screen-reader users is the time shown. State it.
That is 8:53
